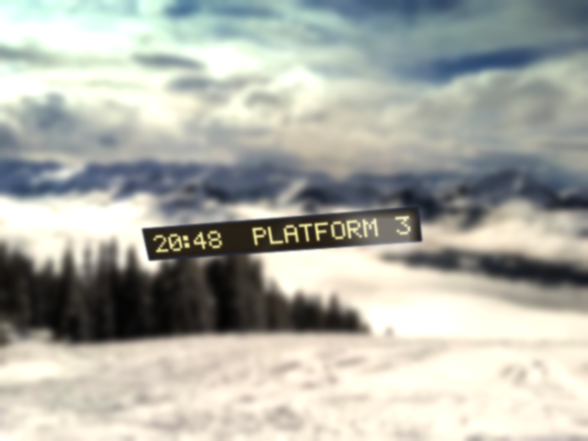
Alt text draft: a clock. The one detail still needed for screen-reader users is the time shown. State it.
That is 20:48
